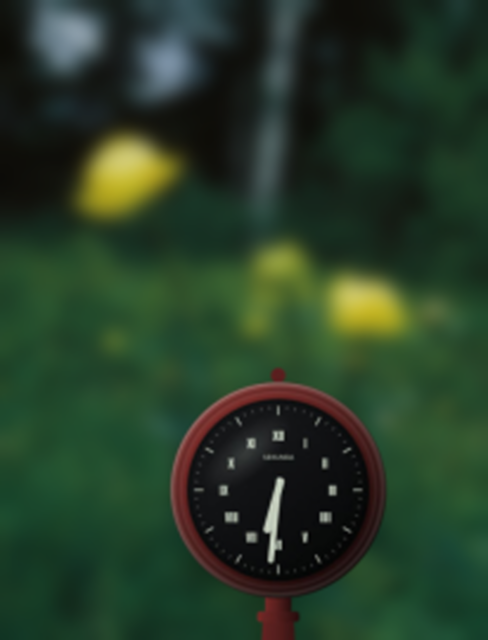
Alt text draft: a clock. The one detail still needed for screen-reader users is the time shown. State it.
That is 6:31
